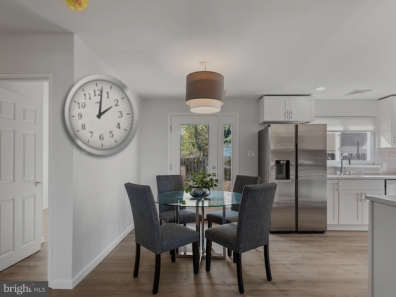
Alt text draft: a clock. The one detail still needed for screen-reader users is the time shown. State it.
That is 2:02
